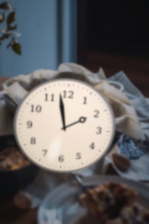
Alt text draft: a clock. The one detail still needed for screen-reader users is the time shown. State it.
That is 1:58
